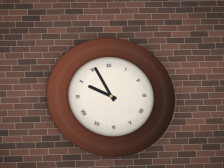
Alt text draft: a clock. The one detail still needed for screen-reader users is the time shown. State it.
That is 9:56
